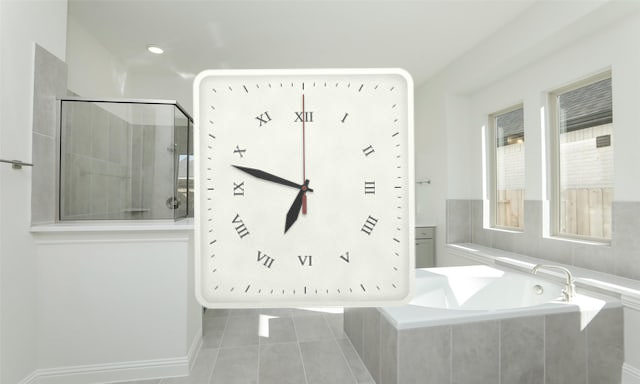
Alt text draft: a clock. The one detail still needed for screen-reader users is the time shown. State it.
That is 6:48:00
